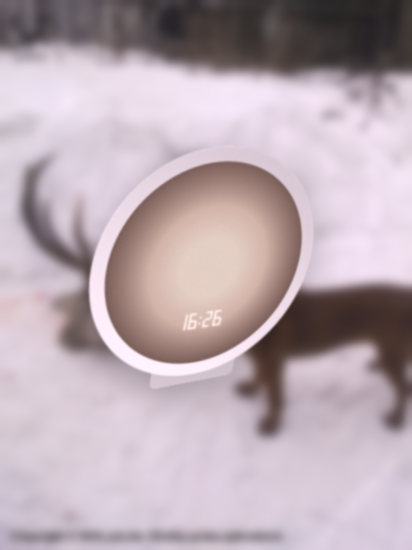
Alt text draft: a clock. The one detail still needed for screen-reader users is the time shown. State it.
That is 16:26
